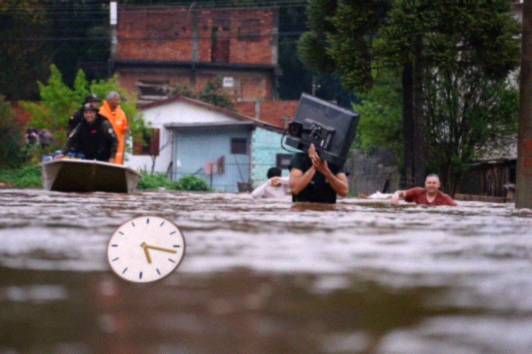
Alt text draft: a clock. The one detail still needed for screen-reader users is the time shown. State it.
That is 5:17
